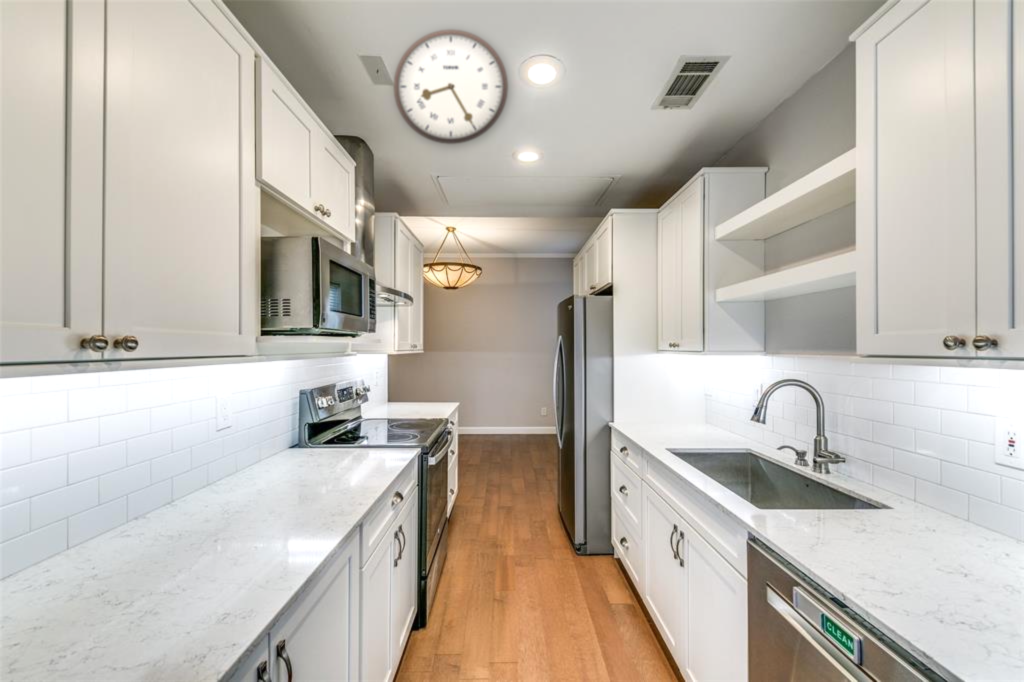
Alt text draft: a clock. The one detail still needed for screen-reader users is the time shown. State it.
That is 8:25
